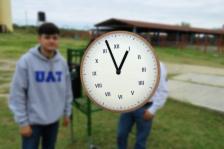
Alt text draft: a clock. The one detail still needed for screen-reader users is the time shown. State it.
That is 12:57
